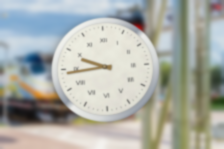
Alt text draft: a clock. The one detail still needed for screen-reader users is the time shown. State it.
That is 9:44
